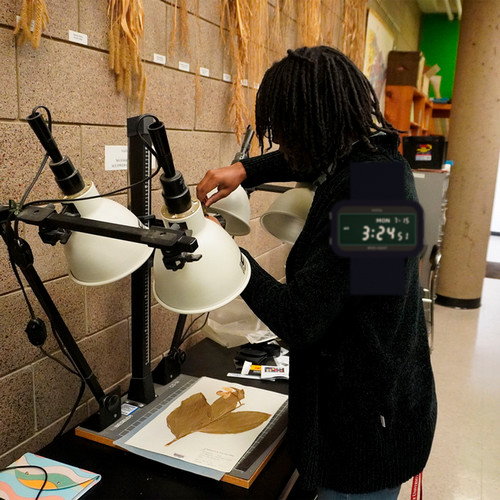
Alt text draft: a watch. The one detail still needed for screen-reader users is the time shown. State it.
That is 3:24
